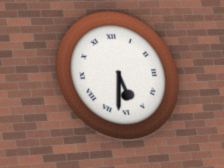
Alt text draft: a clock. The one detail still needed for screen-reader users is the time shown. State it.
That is 5:32
